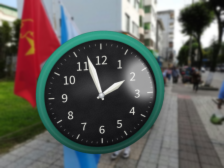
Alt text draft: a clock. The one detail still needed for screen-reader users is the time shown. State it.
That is 1:57
